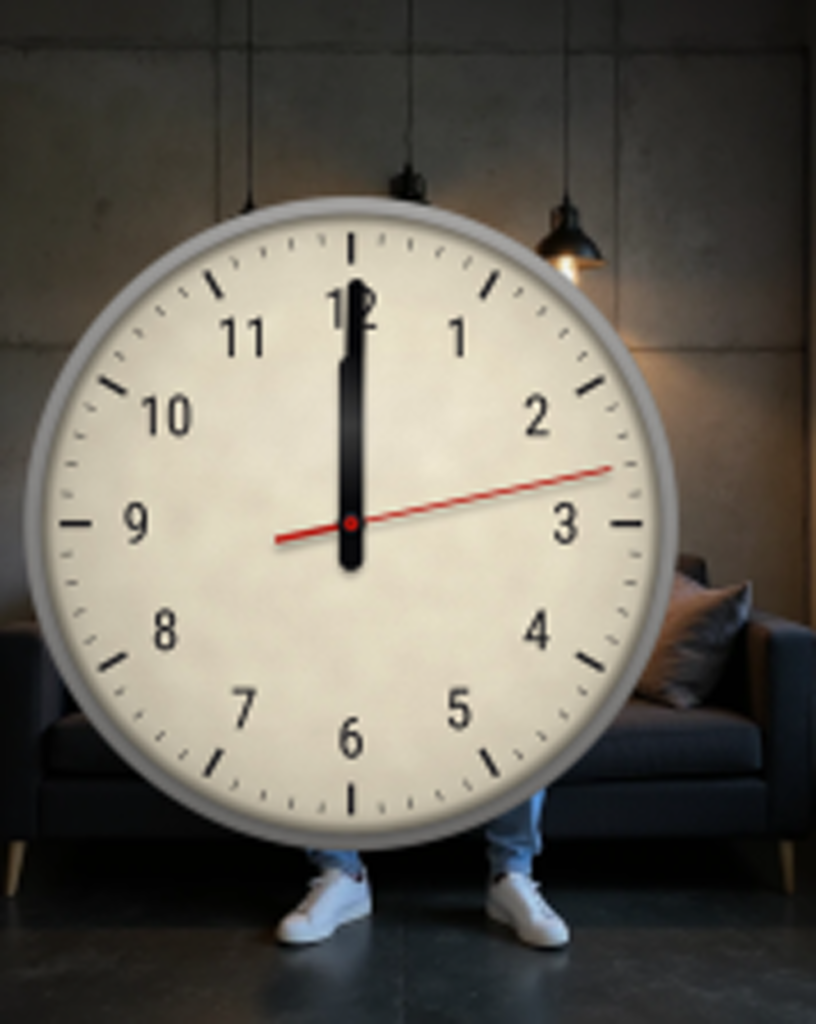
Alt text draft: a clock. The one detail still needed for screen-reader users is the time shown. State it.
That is 12:00:13
